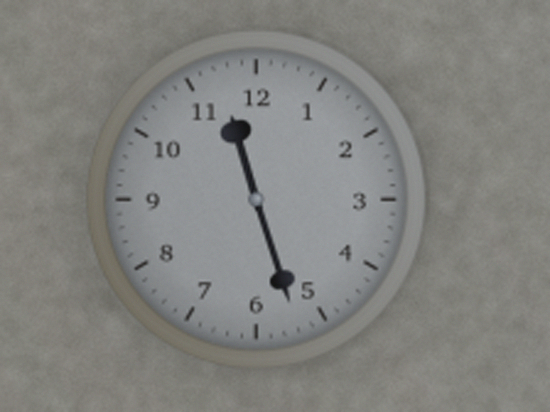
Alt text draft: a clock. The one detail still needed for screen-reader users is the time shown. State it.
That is 11:27
